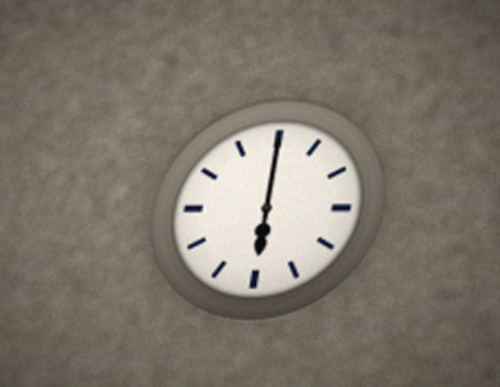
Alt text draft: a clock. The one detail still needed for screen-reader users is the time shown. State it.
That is 6:00
